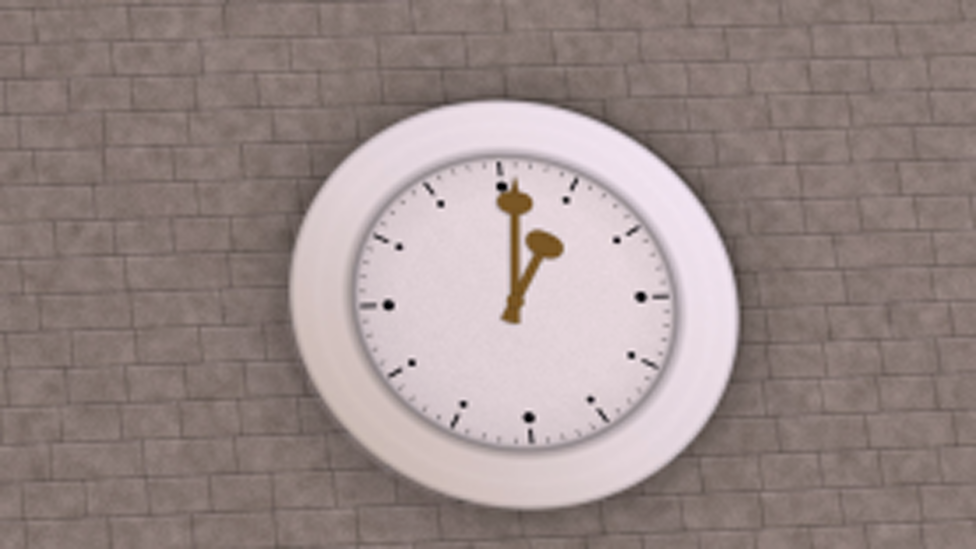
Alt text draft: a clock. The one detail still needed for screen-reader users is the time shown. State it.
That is 1:01
